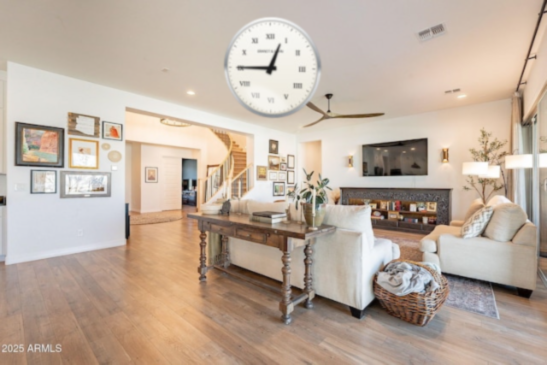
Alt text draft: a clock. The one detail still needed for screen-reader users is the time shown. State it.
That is 12:45
